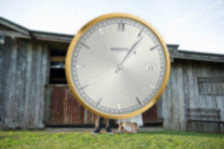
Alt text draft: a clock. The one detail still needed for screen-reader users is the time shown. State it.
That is 1:06
